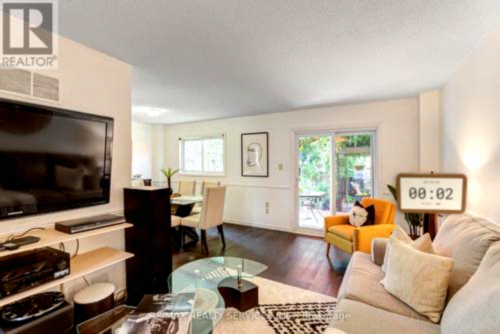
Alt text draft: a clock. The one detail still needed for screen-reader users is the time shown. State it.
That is 0:02
